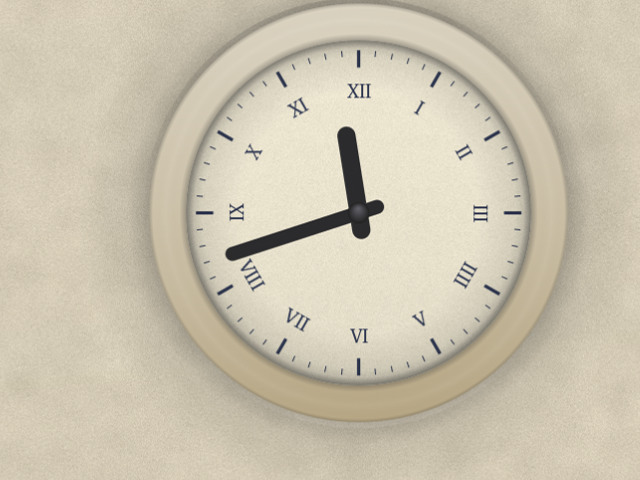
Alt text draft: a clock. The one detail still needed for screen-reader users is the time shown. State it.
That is 11:42
